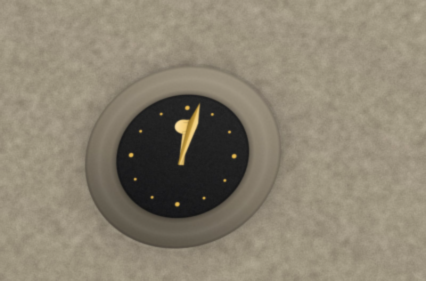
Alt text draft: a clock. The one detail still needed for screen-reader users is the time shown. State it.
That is 12:02
